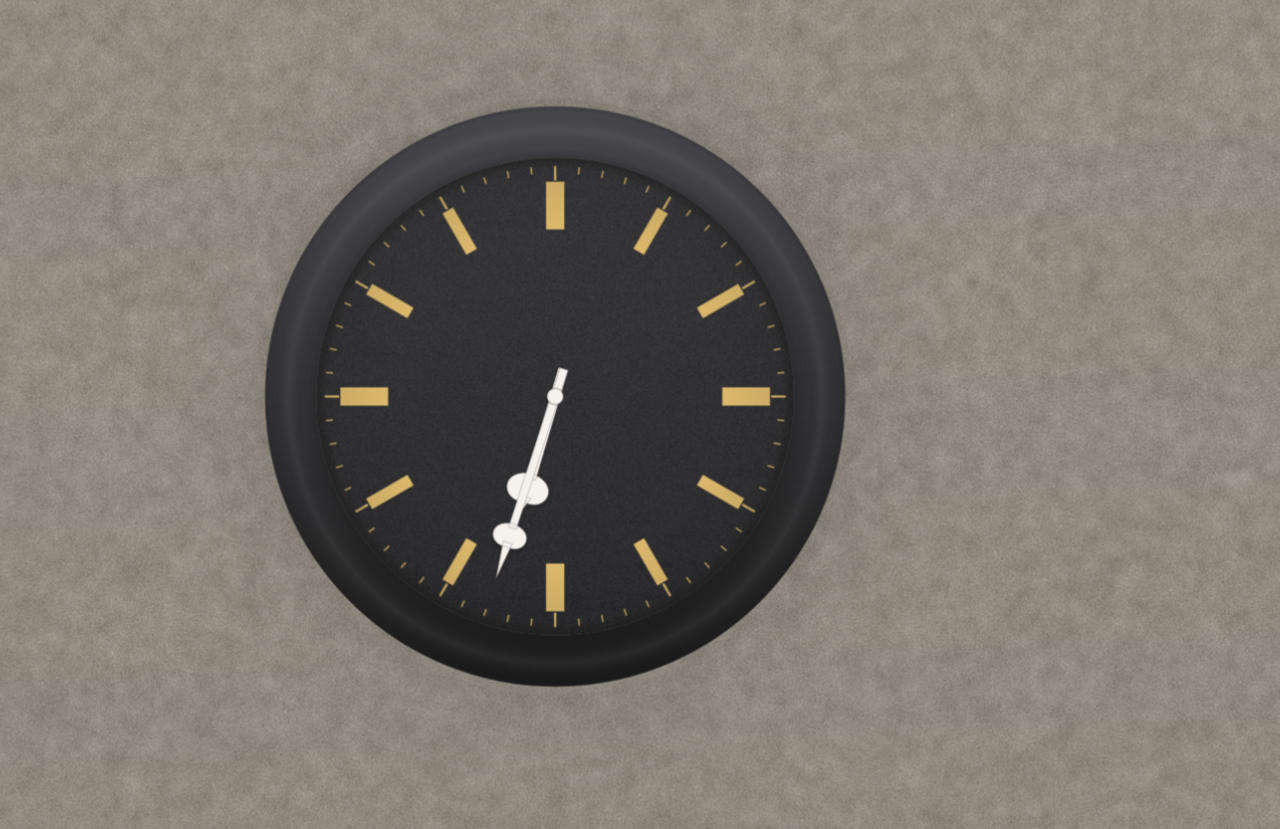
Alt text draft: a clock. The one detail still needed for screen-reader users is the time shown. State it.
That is 6:33
